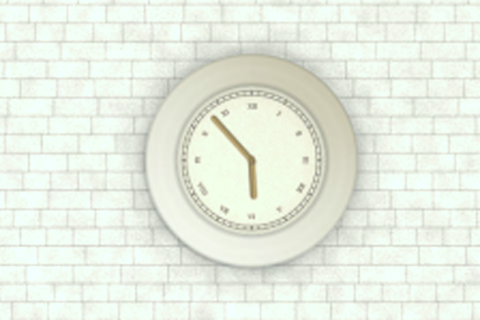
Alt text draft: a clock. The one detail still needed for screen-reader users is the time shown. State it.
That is 5:53
